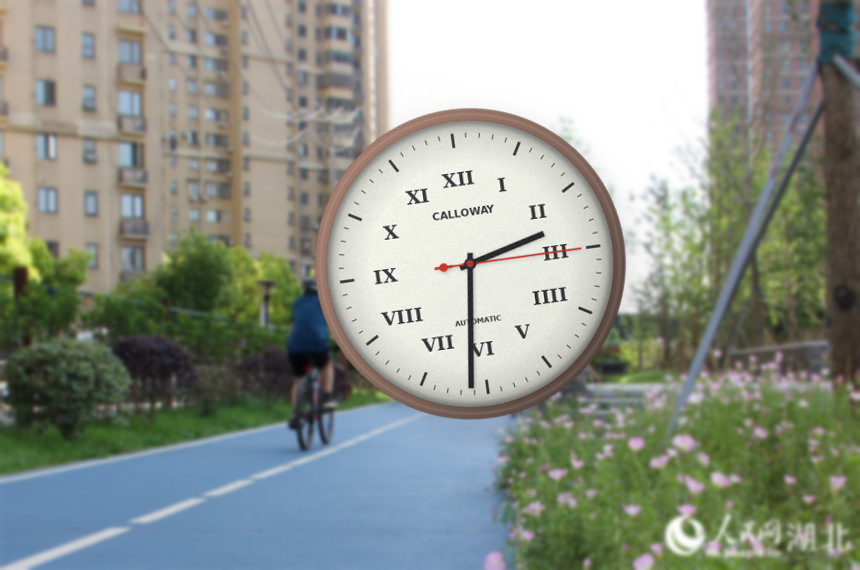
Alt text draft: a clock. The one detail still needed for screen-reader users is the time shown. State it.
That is 2:31:15
